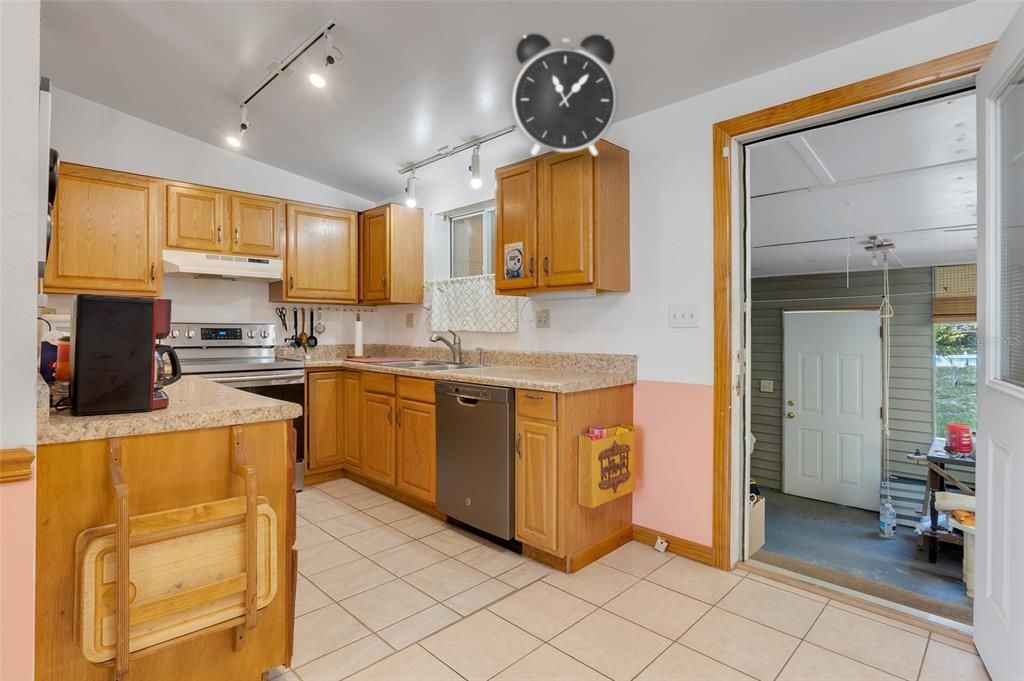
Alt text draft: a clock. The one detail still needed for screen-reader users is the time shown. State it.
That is 11:07
